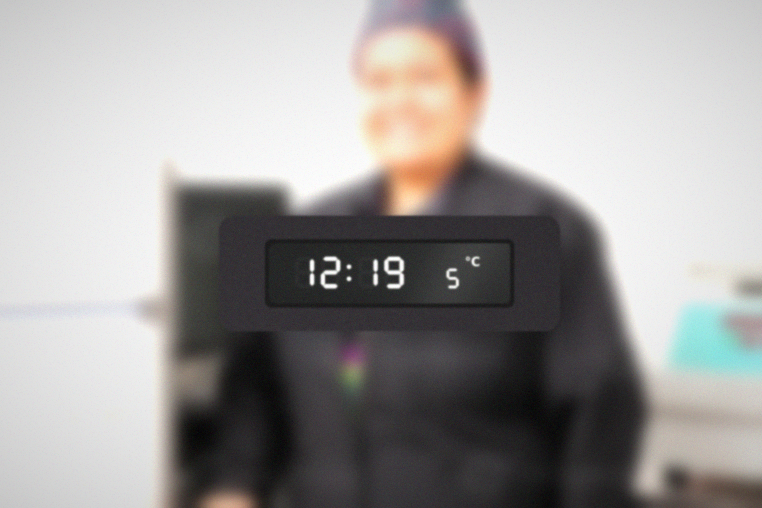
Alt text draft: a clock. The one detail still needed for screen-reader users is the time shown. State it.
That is 12:19
